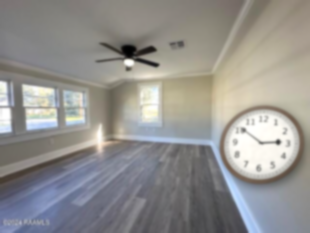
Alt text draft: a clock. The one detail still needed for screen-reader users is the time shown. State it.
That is 2:51
